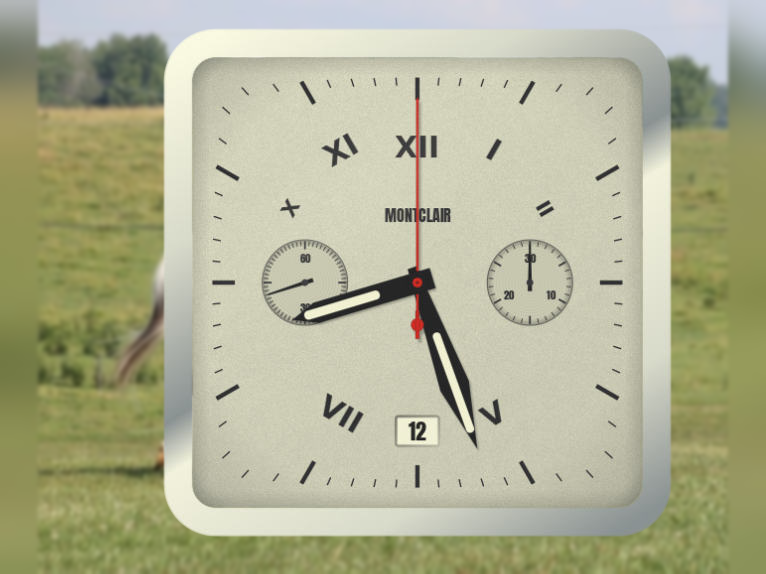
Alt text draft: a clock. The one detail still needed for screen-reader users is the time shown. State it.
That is 8:26:42
